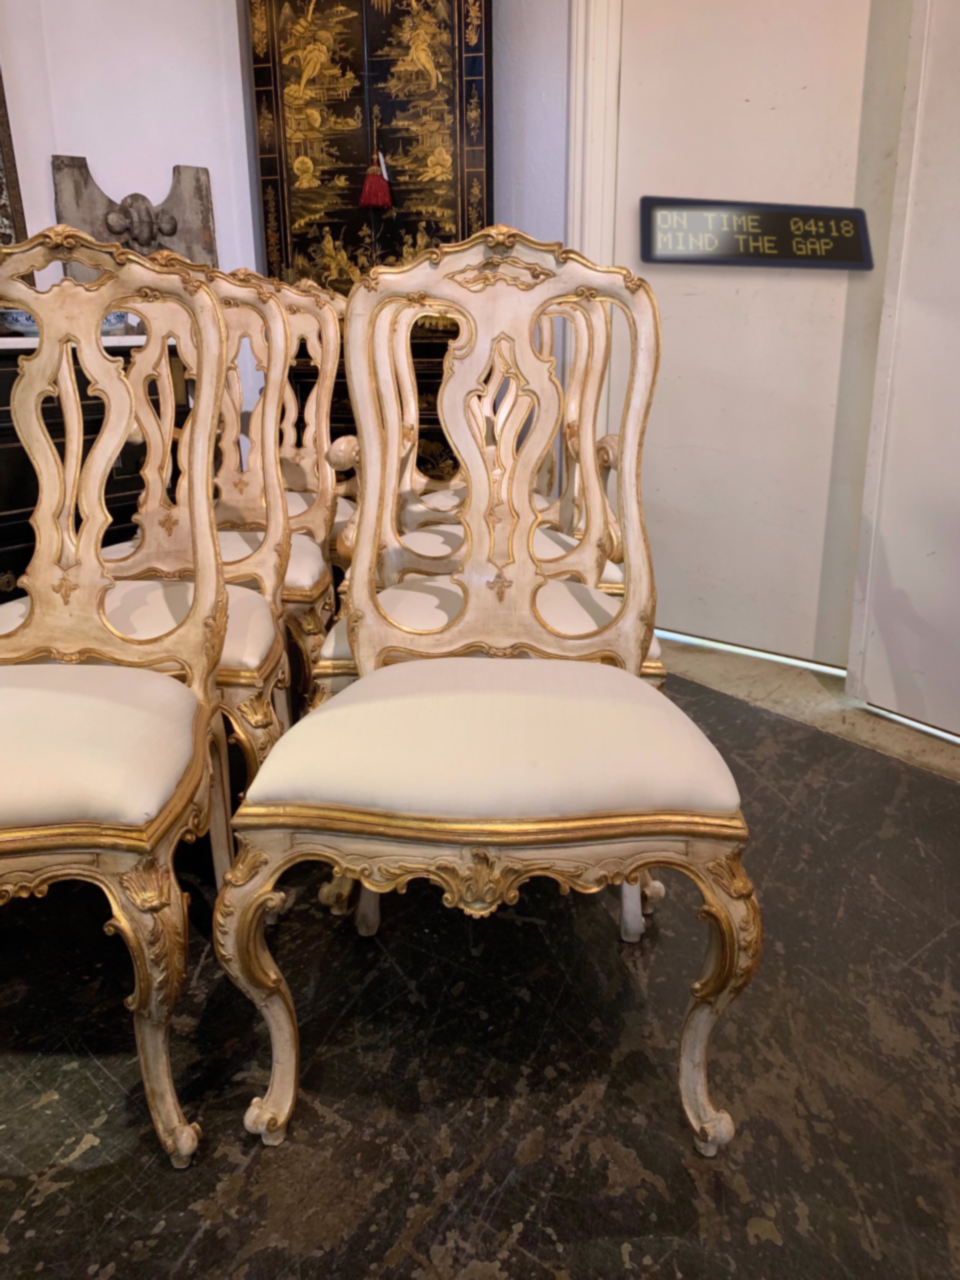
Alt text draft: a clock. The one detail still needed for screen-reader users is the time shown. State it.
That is 4:18
